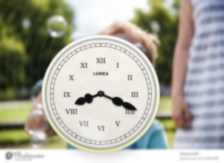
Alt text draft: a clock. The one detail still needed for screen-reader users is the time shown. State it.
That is 8:19
